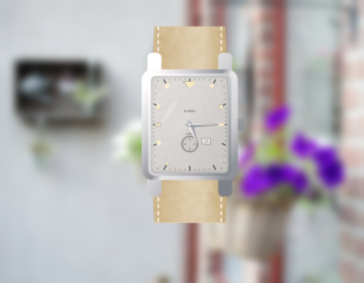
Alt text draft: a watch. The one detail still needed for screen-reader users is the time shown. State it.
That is 5:15
